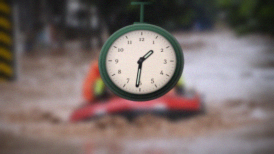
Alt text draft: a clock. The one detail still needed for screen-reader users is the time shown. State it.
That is 1:31
